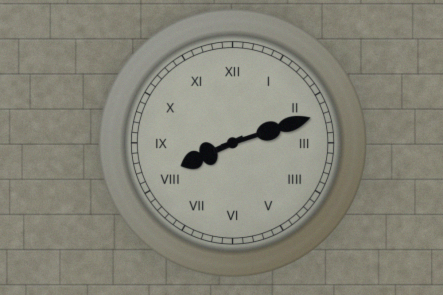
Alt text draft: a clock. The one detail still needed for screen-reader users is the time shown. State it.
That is 8:12
